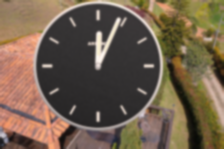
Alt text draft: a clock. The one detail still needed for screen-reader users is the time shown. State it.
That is 12:04
